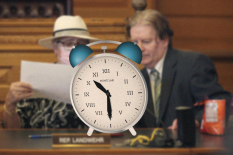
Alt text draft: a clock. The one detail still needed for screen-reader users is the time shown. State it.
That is 10:30
